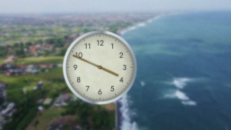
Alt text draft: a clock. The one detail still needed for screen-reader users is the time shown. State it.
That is 3:49
